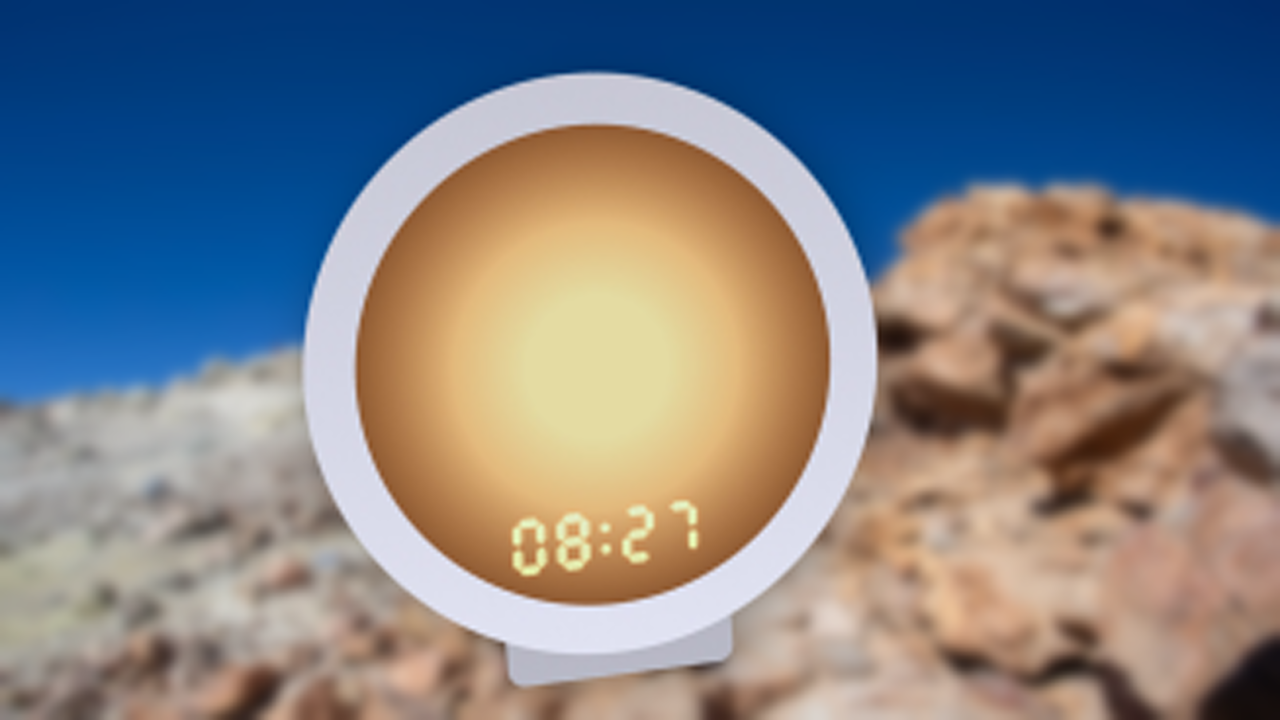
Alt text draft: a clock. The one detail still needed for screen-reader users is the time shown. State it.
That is 8:27
